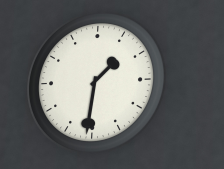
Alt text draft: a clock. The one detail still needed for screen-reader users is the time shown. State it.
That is 1:31
